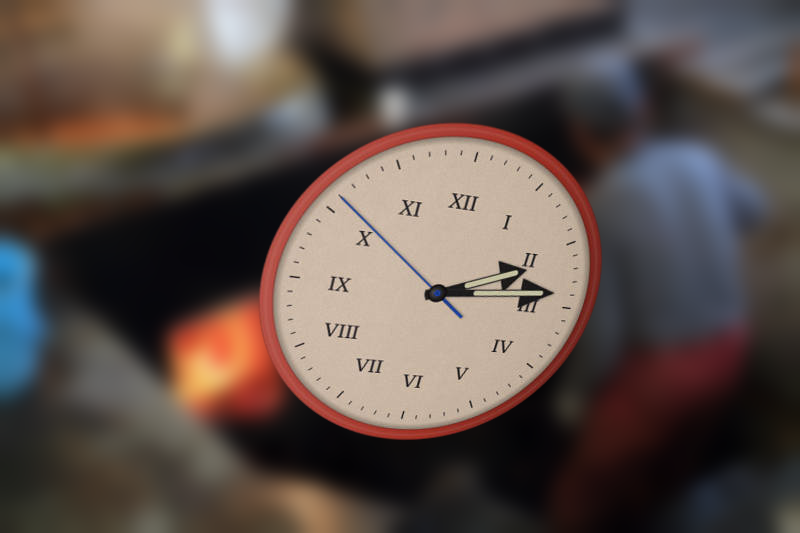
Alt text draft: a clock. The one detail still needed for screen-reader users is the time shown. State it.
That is 2:13:51
